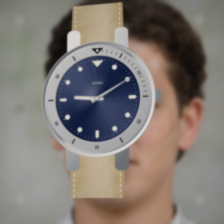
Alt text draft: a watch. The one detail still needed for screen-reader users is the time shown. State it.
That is 9:10
